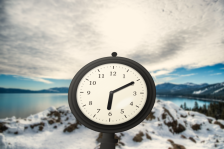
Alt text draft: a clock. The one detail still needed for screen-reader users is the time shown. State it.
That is 6:10
